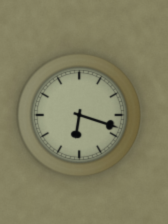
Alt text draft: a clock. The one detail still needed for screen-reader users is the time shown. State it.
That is 6:18
